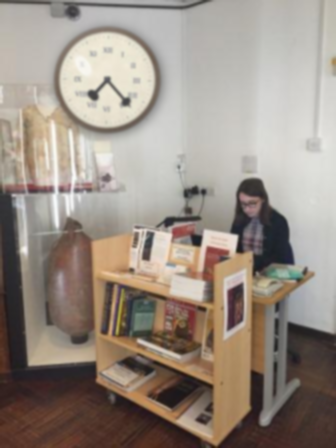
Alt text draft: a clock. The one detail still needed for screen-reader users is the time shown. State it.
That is 7:23
